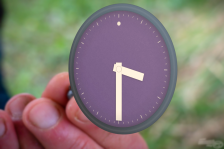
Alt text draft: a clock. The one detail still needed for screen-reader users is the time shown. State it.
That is 3:30
